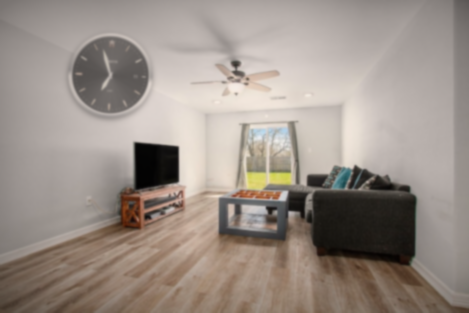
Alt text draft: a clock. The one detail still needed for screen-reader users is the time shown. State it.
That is 6:57
